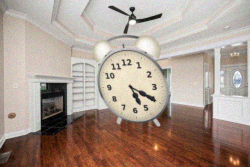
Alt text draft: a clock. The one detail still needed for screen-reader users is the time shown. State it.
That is 5:20
